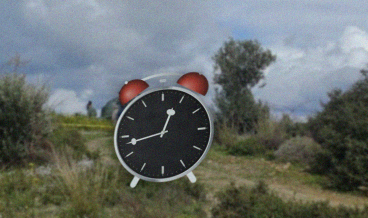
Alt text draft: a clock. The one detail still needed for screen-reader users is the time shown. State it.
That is 12:43
